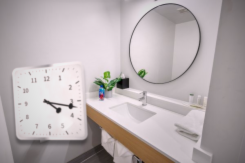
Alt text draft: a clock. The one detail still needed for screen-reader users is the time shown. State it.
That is 4:17
